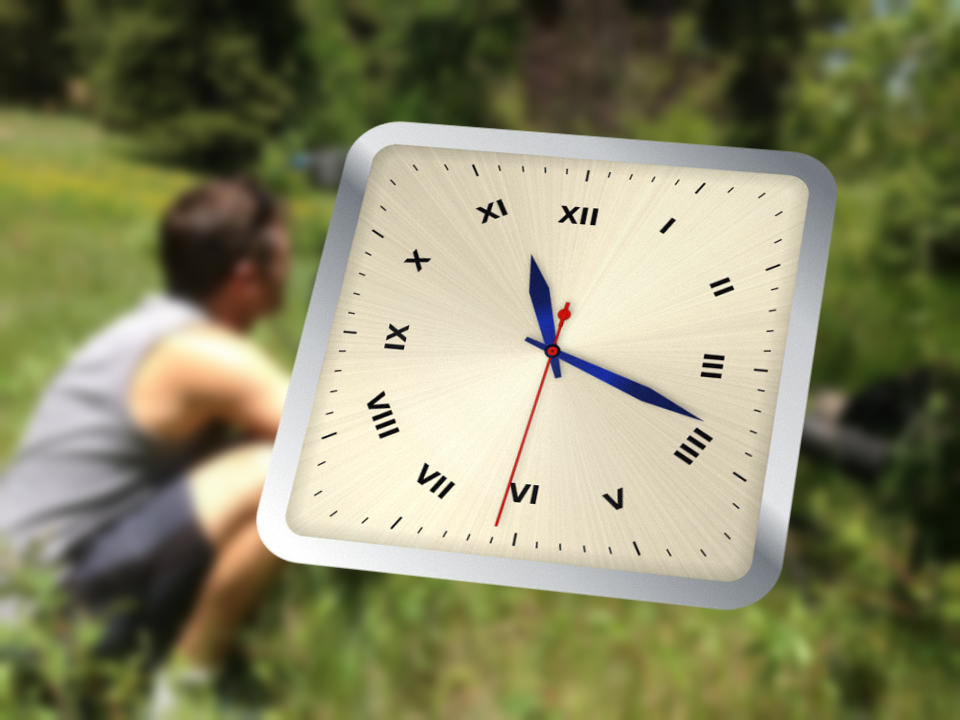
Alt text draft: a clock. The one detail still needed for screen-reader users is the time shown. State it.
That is 11:18:31
